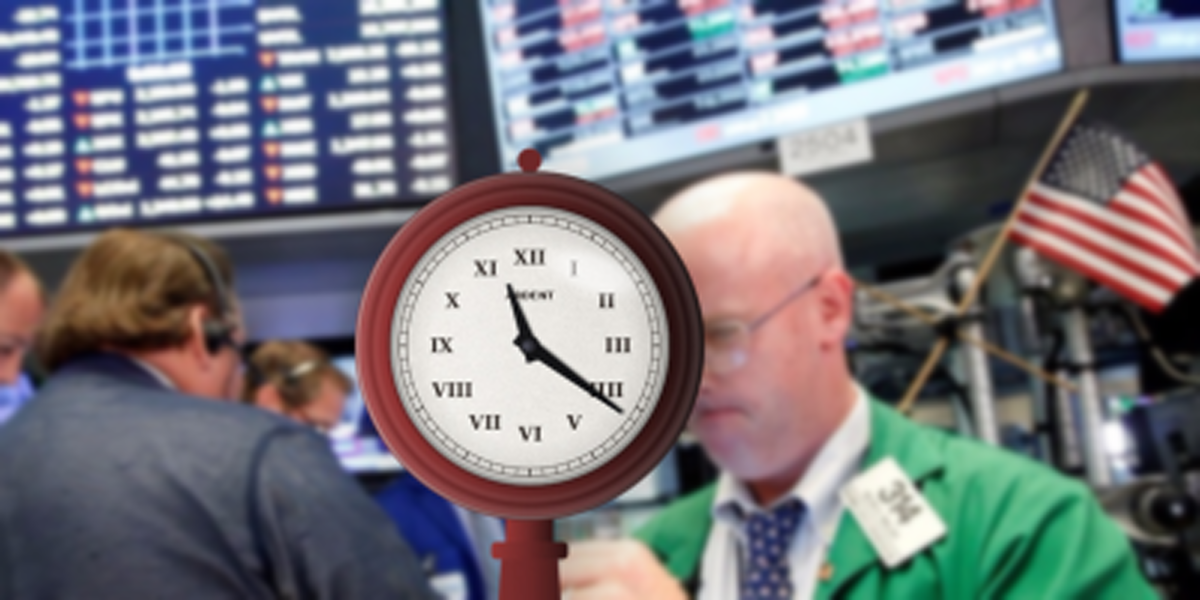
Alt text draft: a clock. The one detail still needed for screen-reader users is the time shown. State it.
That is 11:21
